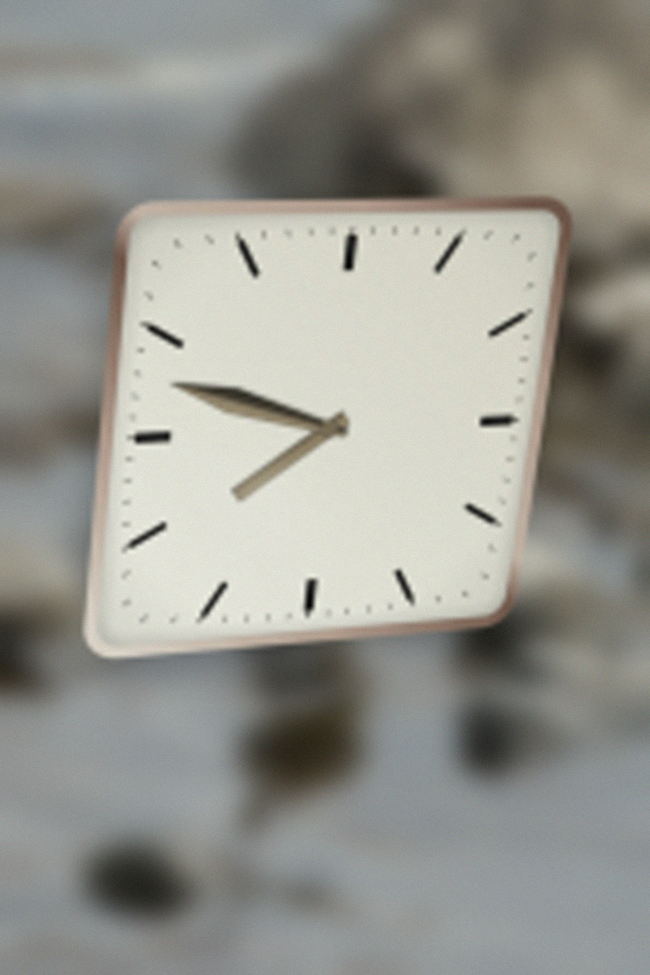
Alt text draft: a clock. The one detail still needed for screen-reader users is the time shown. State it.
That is 7:48
